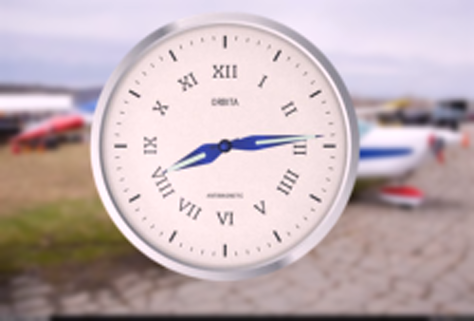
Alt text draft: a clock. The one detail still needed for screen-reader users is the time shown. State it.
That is 8:14
